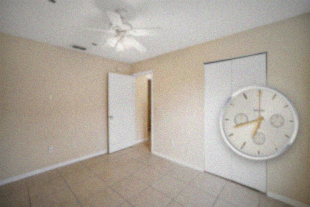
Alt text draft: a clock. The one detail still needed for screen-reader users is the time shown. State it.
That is 6:42
